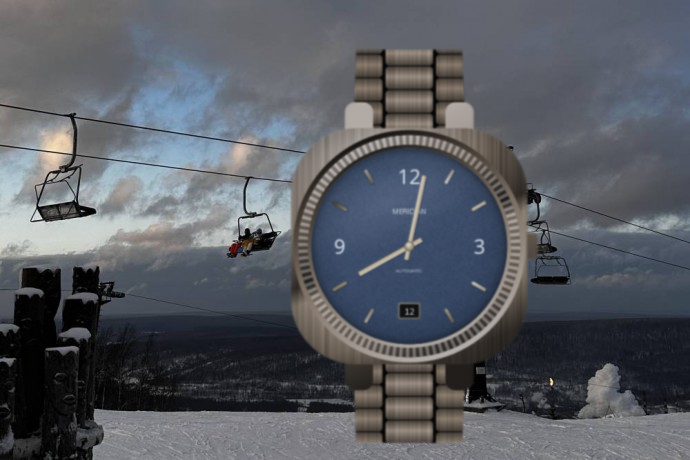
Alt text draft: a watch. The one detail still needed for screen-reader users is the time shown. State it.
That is 8:02
